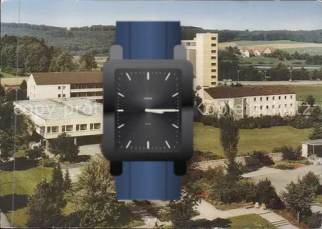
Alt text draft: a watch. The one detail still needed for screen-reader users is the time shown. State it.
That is 3:15
